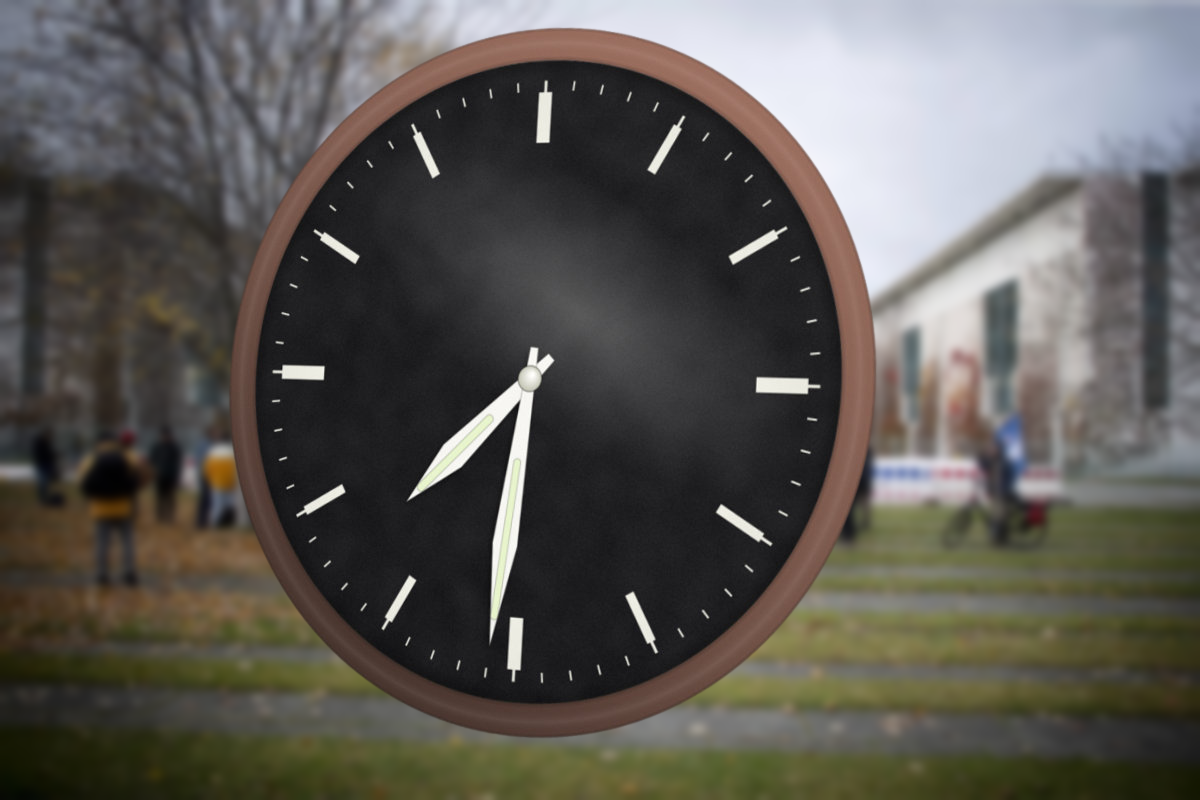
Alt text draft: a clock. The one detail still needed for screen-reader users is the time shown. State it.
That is 7:31
